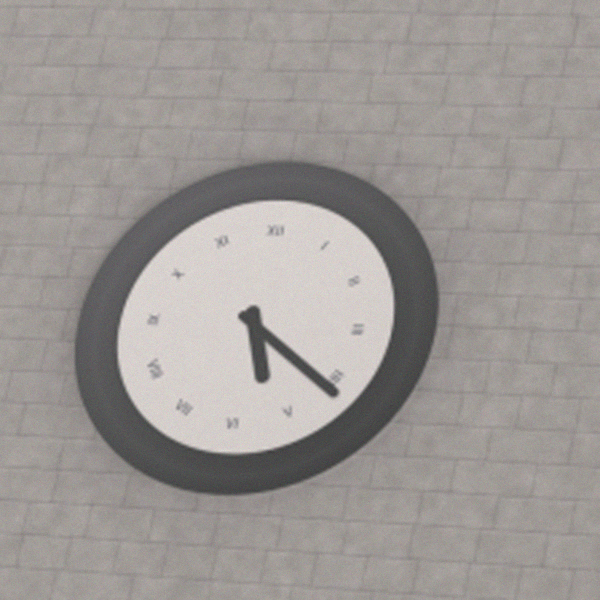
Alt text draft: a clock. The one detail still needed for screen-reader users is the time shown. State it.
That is 5:21
